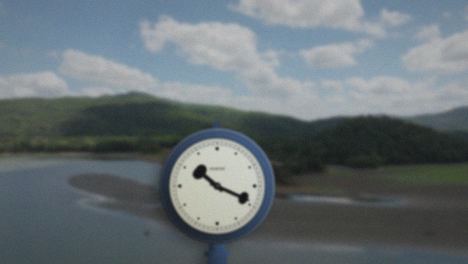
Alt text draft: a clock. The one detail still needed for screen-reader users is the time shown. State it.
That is 10:19
